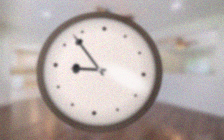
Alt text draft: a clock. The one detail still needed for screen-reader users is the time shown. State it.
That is 8:53
